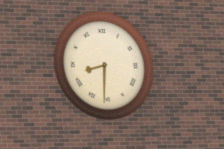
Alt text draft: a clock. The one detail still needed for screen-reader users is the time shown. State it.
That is 8:31
